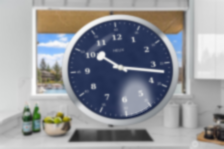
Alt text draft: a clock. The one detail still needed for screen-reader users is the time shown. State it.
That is 10:17
